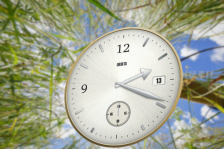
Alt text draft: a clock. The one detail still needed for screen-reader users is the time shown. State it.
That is 2:19
